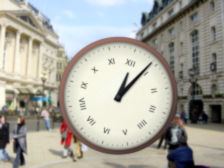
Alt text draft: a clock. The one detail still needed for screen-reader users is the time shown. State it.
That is 12:04
